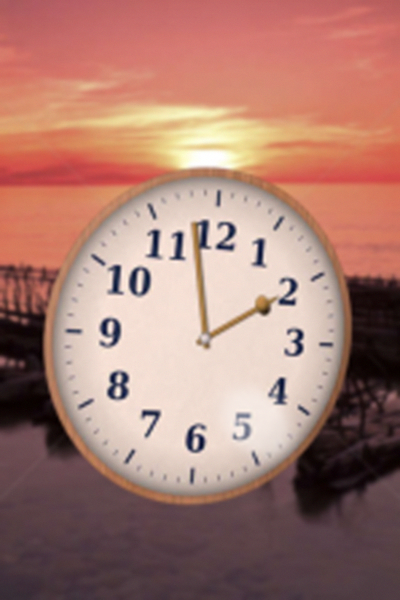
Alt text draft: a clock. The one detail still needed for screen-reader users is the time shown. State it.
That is 1:58
